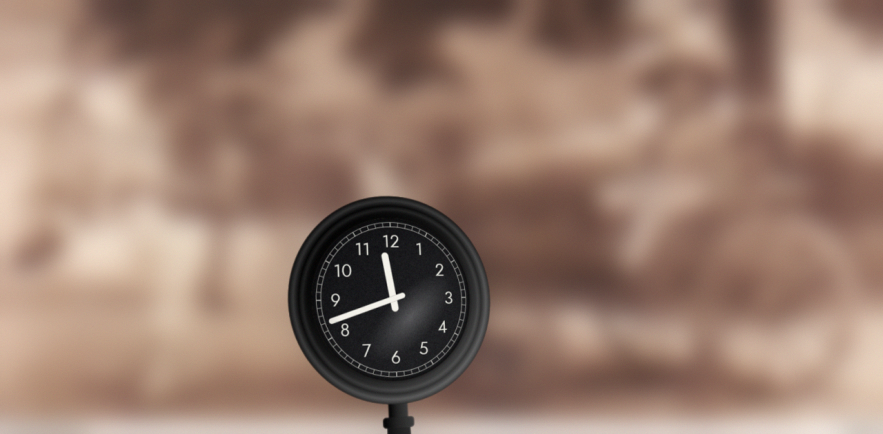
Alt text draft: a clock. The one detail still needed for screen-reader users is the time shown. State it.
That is 11:42
